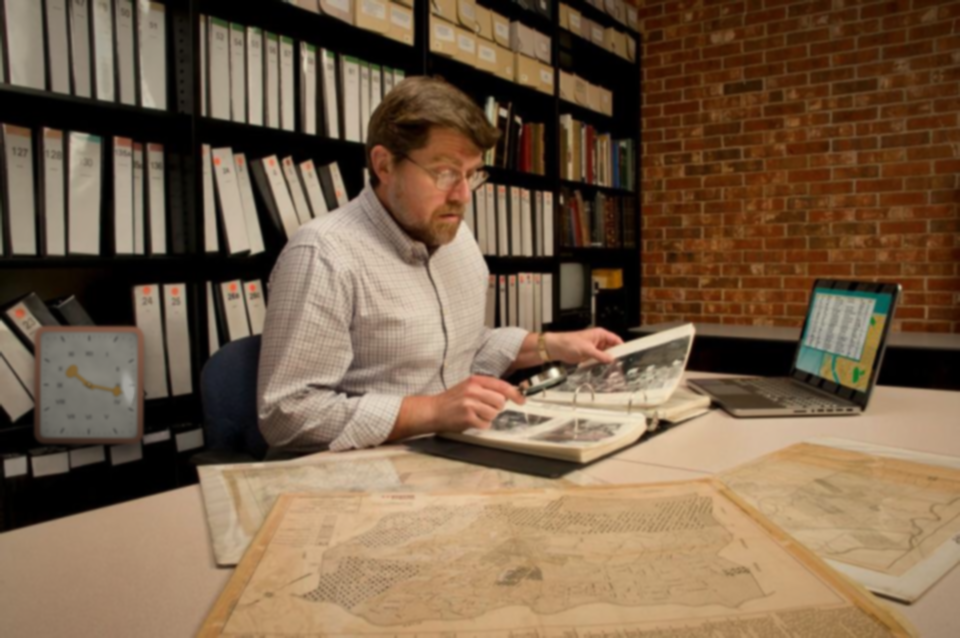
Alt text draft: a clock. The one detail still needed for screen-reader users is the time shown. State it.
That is 10:17
